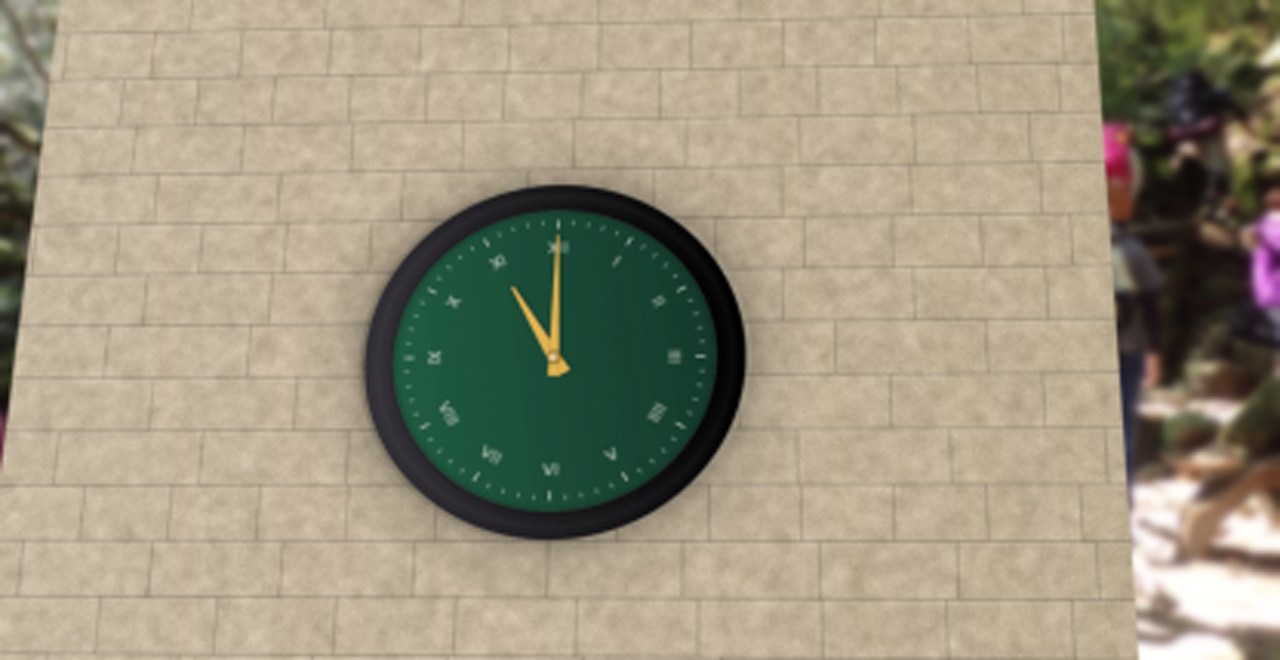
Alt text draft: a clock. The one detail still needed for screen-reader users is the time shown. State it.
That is 11:00
